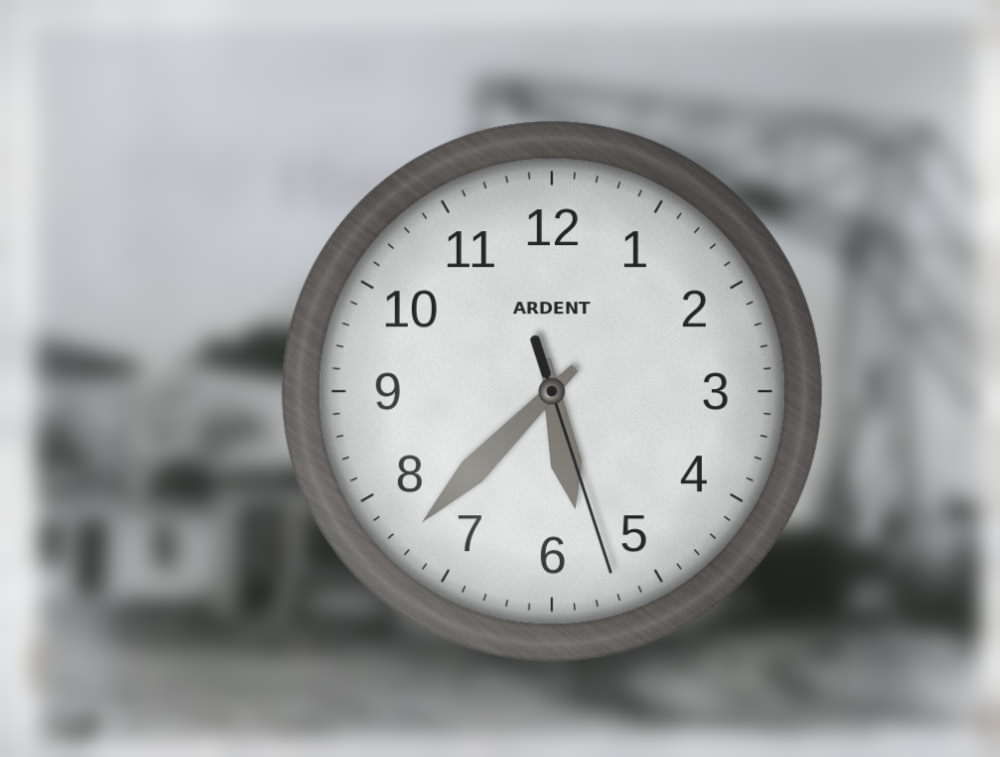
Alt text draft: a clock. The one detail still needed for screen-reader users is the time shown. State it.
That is 5:37:27
